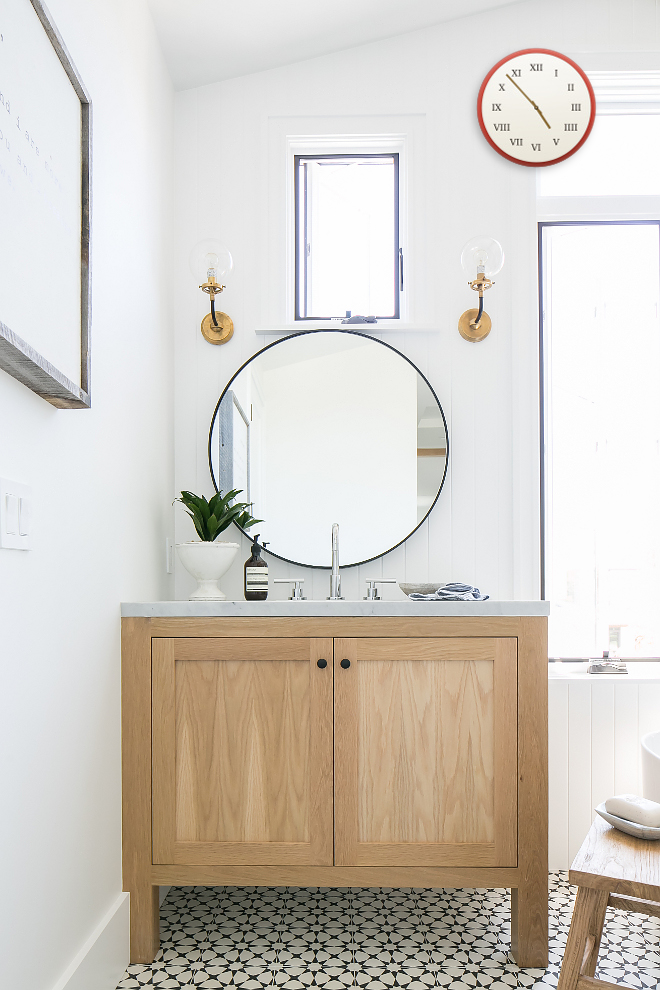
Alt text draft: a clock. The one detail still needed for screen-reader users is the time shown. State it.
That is 4:53
